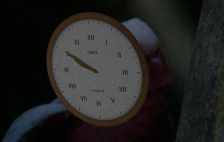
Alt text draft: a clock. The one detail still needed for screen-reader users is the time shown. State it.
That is 9:50
